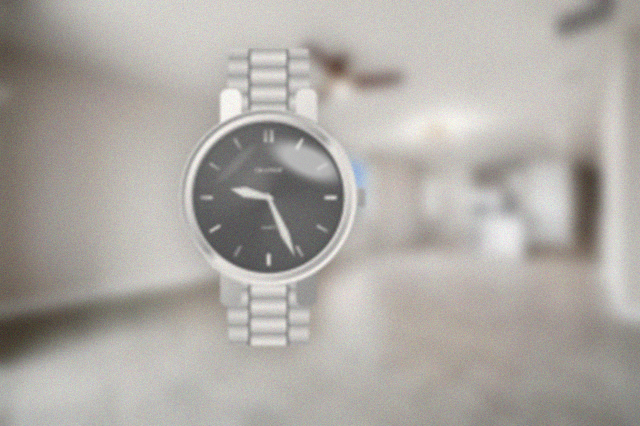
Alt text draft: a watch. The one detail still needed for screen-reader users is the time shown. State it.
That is 9:26
